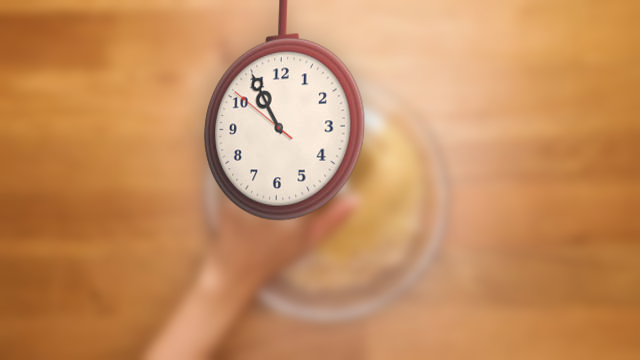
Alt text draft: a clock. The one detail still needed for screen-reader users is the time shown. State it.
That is 10:54:51
